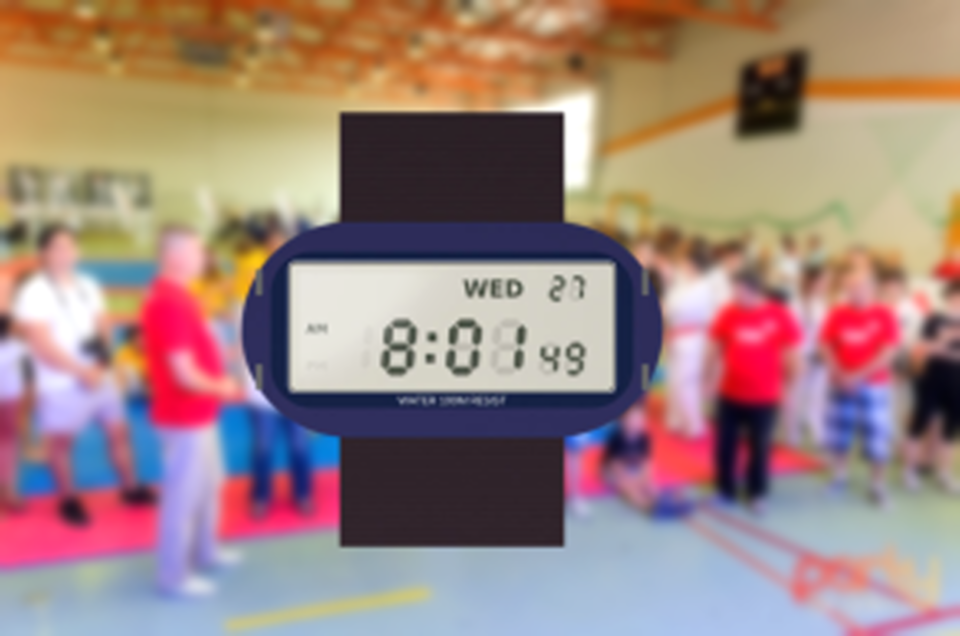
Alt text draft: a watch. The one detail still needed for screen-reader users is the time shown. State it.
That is 8:01:49
